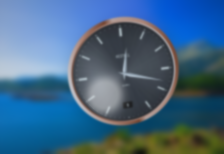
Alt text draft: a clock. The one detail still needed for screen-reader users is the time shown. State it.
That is 12:18
